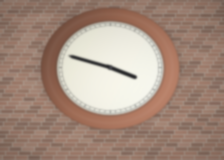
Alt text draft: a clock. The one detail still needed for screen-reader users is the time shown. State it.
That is 3:48
